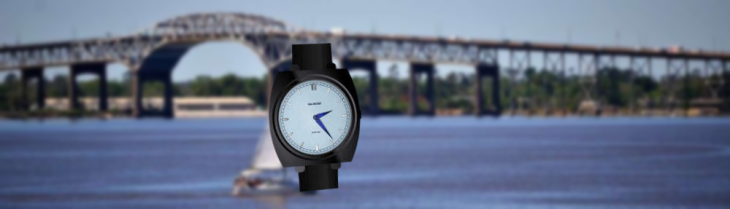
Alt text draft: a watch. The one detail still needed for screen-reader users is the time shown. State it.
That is 2:24
